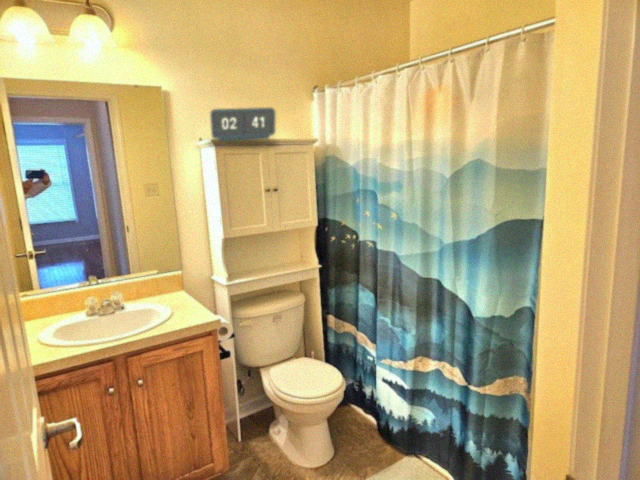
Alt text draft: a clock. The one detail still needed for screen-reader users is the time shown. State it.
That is 2:41
